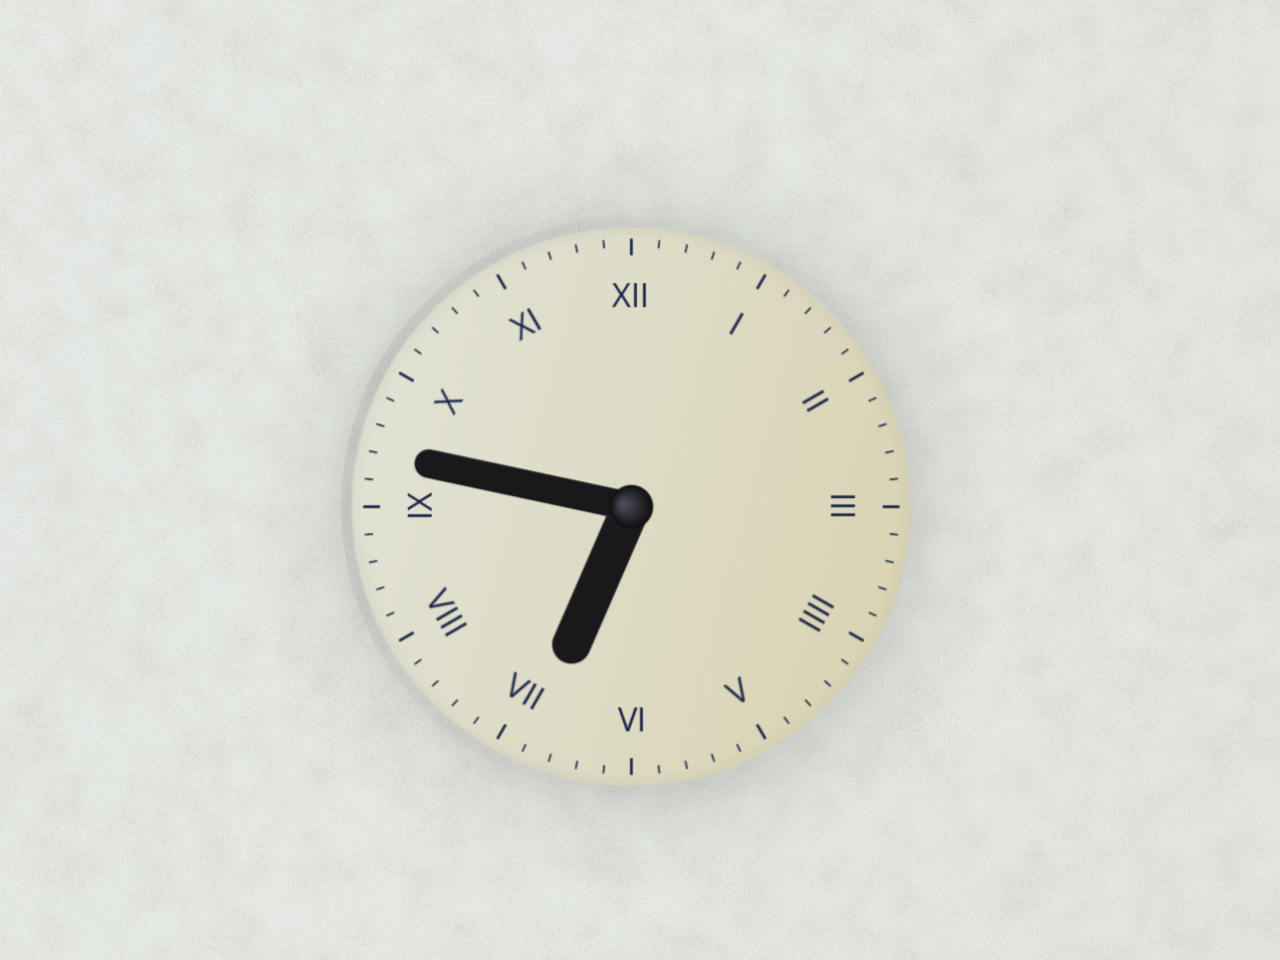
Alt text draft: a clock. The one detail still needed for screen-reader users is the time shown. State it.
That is 6:47
